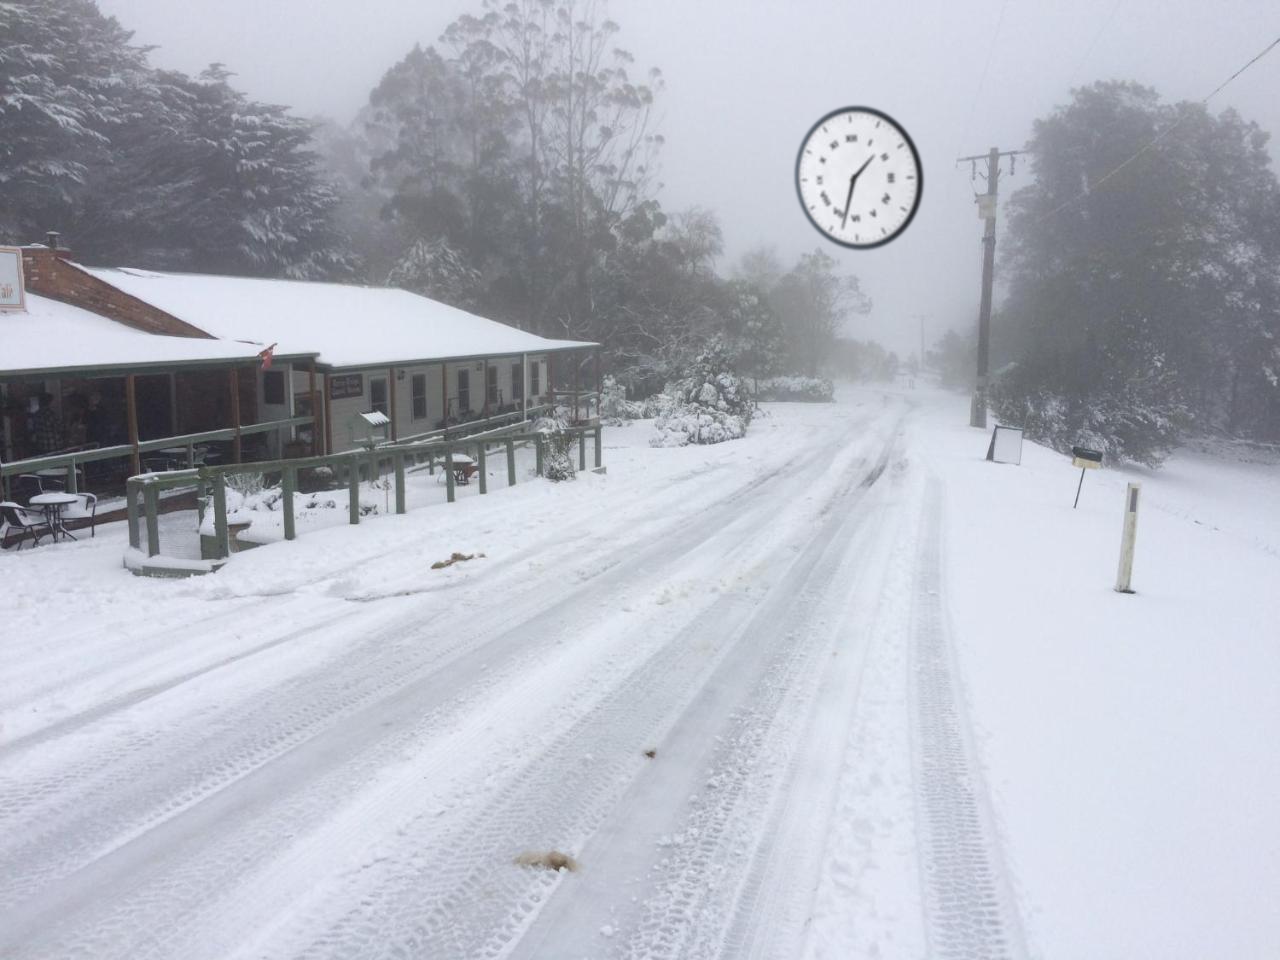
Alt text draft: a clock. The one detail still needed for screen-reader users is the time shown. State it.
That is 1:33
